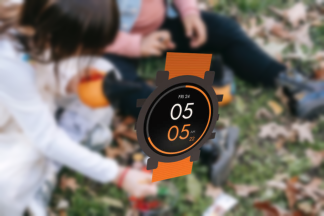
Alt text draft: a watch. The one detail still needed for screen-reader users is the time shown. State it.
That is 5:05
